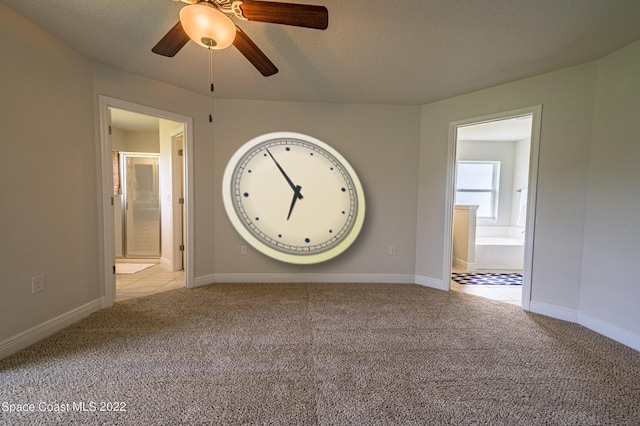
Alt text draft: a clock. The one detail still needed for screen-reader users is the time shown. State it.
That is 6:56
